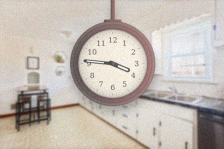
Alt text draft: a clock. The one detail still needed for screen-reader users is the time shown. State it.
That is 3:46
